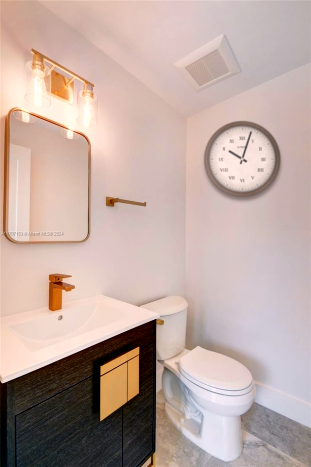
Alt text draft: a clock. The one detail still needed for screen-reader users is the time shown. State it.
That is 10:03
